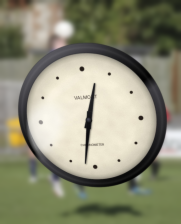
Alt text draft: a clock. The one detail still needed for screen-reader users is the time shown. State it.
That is 12:32
